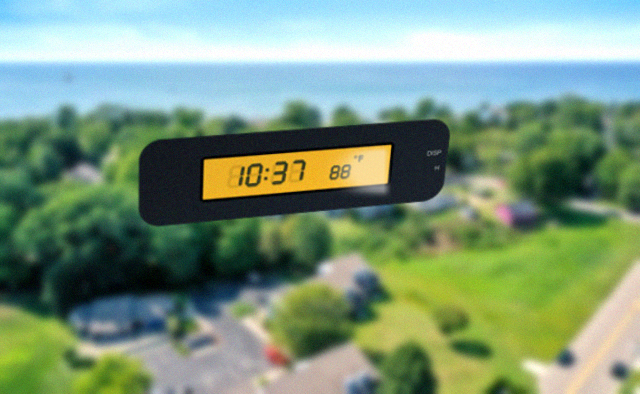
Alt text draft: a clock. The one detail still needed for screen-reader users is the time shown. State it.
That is 10:37
